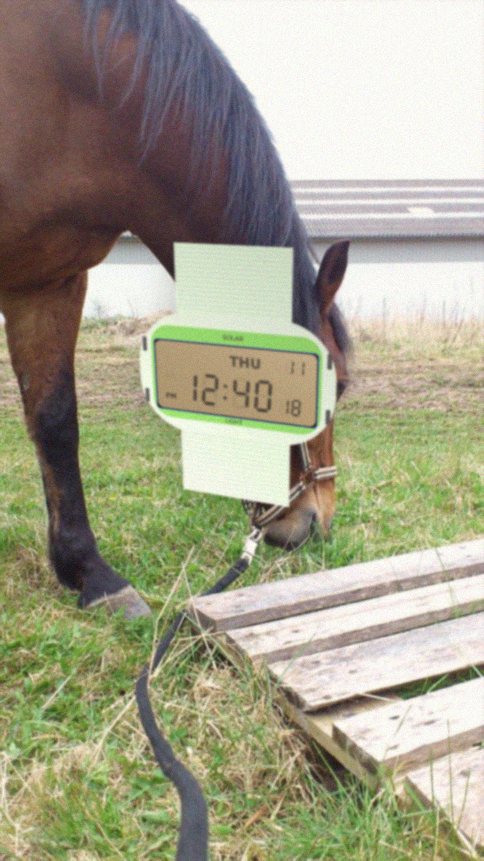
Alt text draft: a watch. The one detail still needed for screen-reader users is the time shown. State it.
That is 12:40:18
